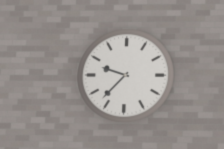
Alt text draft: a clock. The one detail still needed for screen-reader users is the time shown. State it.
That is 9:37
